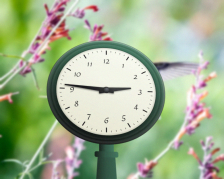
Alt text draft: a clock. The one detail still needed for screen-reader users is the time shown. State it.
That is 2:46
